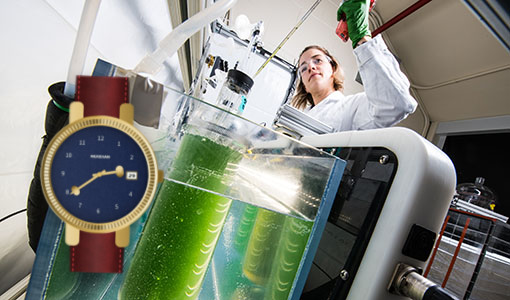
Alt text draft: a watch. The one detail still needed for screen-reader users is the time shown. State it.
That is 2:39
